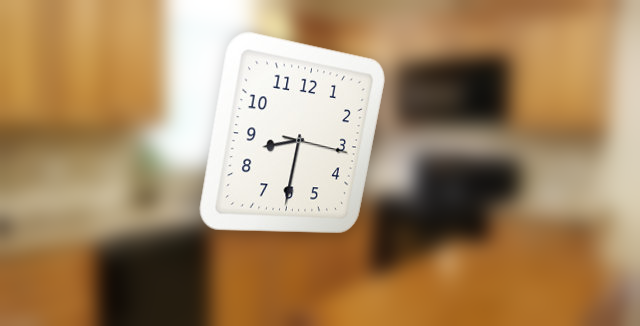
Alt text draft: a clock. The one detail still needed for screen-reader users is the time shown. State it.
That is 8:30:16
